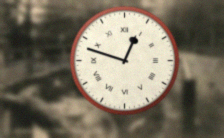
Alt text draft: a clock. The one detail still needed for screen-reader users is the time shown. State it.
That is 12:48
